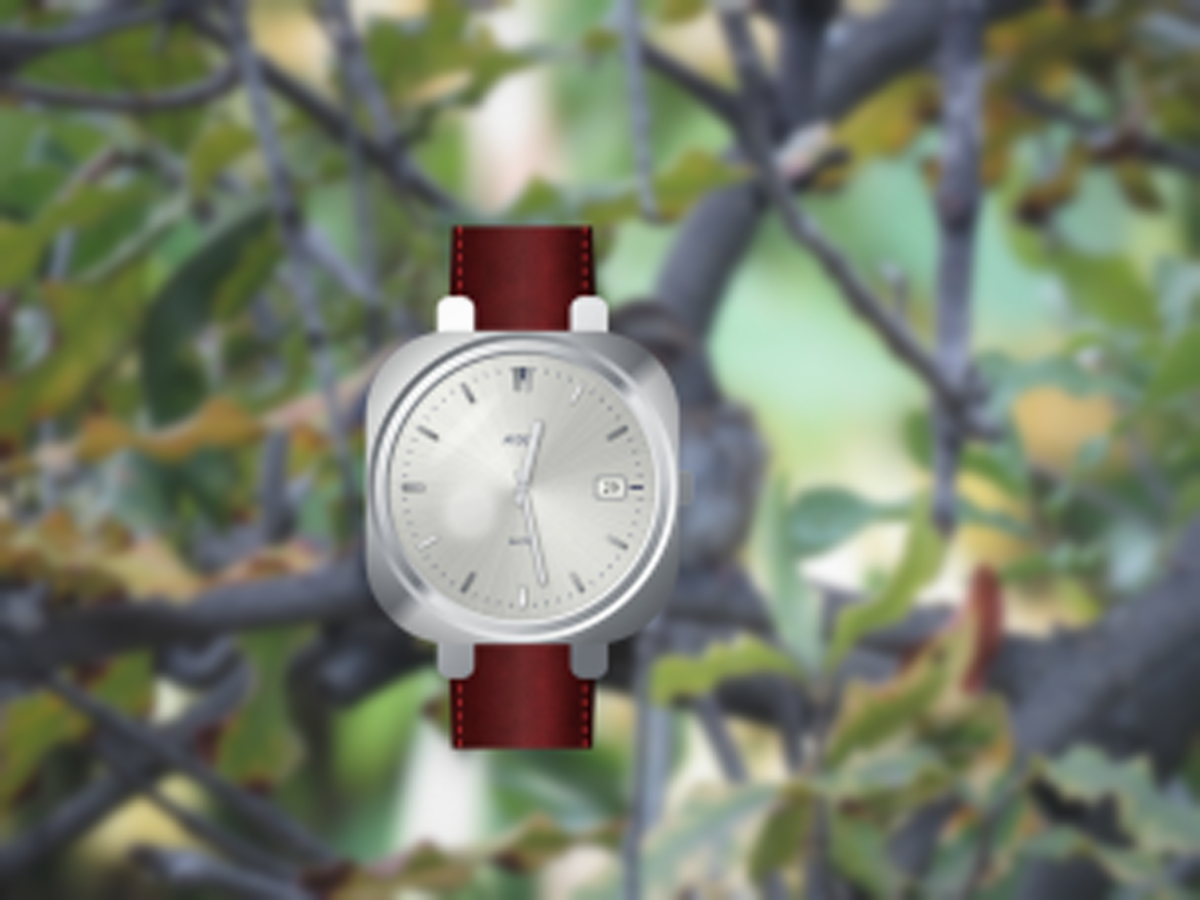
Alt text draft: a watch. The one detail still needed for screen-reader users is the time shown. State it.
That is 12:28
